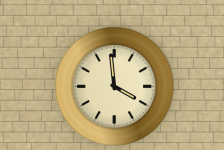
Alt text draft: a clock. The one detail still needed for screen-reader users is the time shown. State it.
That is 3:59
